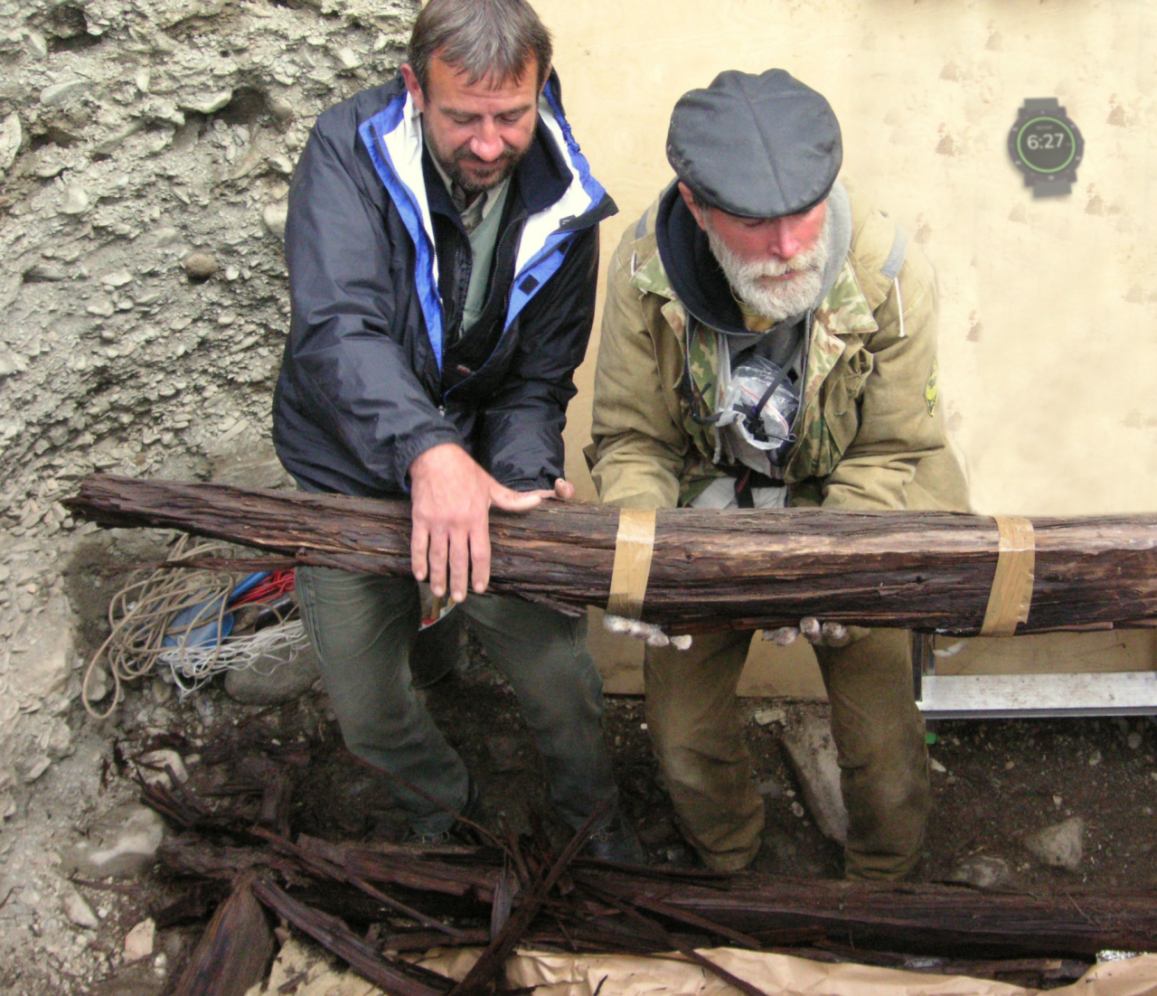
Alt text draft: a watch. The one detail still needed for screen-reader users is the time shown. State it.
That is 6:27
